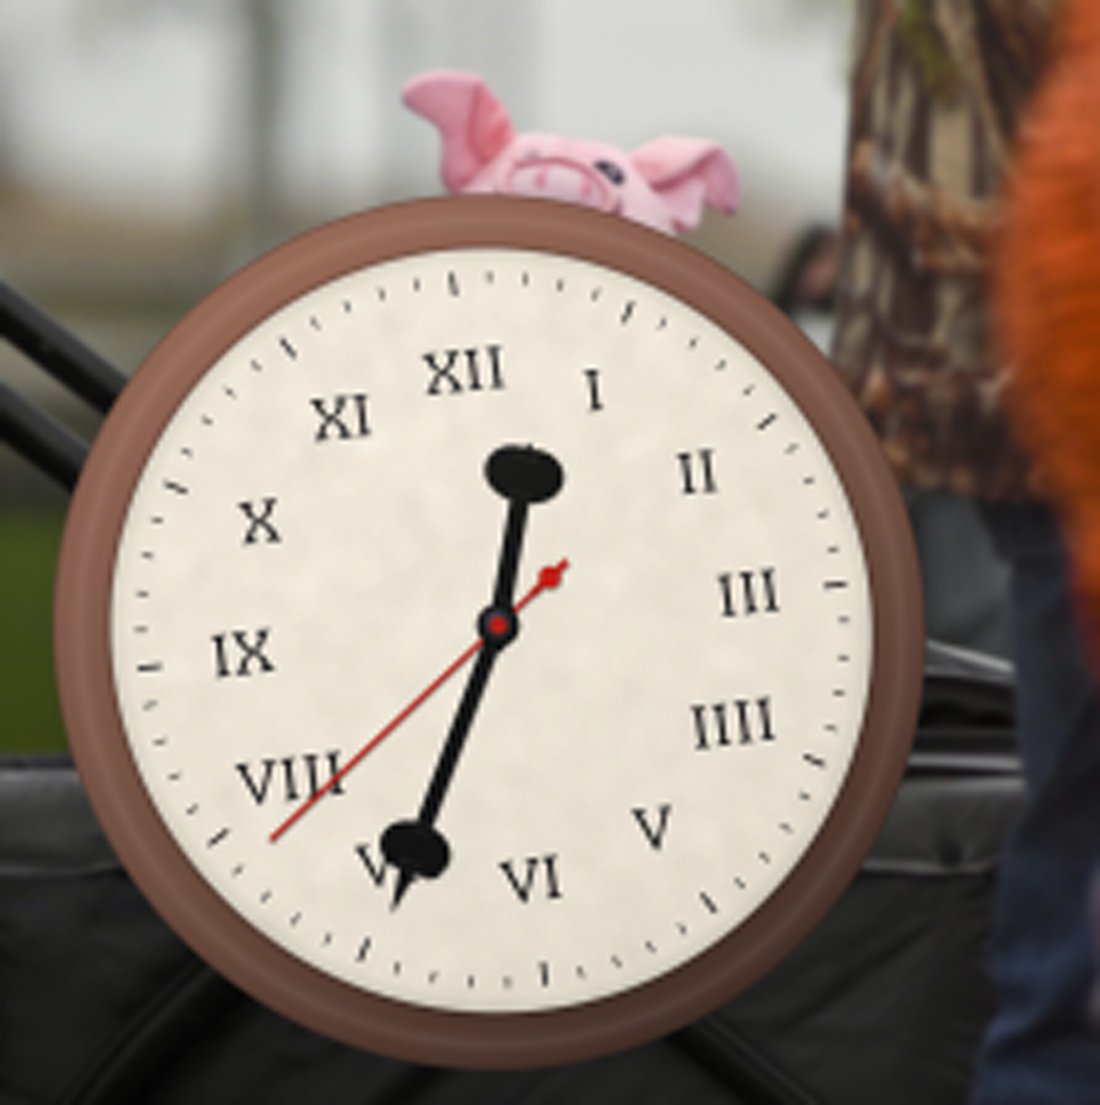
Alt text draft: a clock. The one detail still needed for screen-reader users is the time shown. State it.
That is 12:34:39
